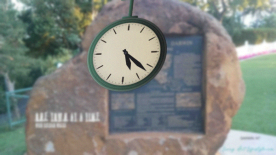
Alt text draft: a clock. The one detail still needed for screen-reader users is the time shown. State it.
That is 5:22
